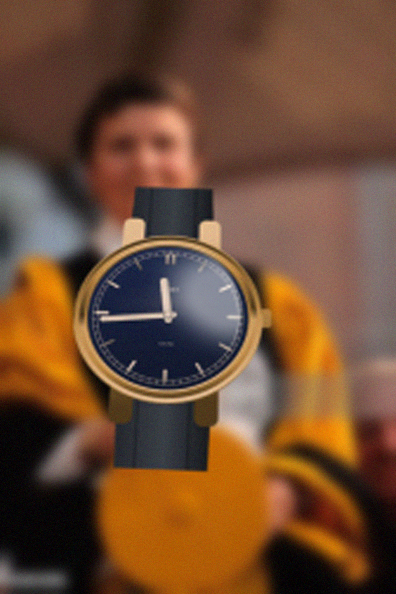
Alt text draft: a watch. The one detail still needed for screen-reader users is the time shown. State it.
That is 11:44
